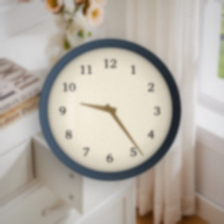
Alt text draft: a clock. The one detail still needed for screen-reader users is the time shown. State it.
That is 9:24
